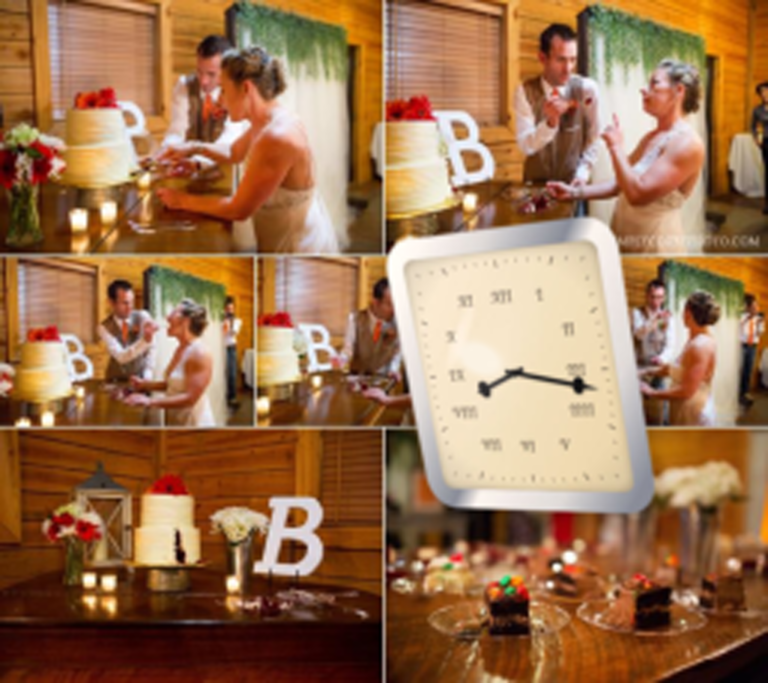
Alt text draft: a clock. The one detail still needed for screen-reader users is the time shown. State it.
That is 8:17
